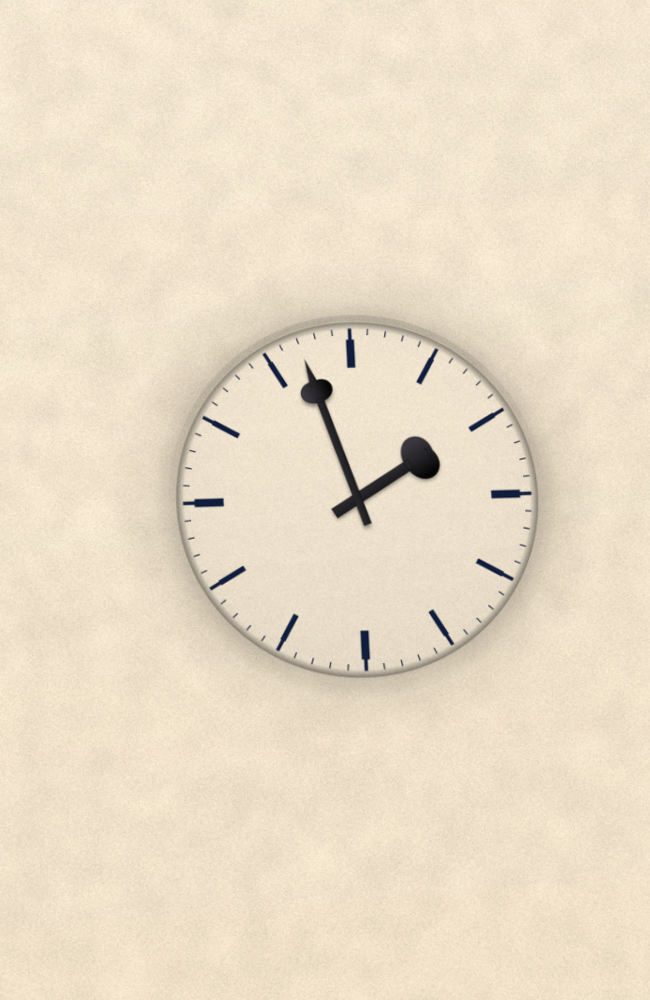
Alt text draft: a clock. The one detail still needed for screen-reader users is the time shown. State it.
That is 1:57
